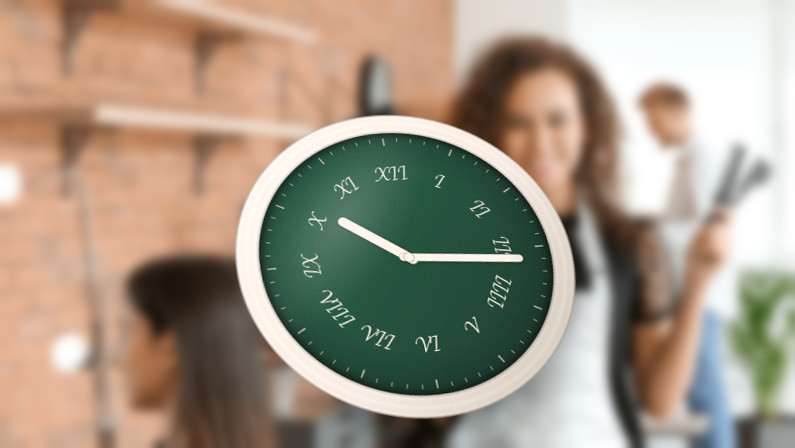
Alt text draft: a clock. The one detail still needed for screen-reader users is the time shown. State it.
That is 10:16
